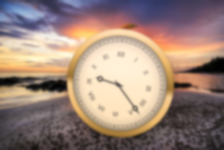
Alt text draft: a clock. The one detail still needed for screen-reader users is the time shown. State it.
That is 9:23
